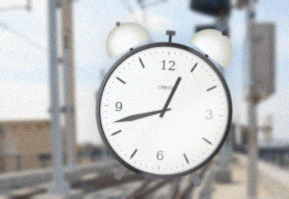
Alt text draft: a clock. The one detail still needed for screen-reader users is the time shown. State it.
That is 12:42
